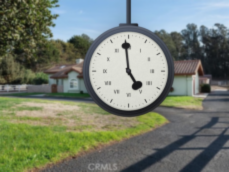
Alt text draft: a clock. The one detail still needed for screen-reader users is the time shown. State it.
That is 4:59
